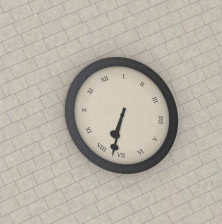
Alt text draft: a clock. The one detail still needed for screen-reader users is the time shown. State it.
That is 7:37
